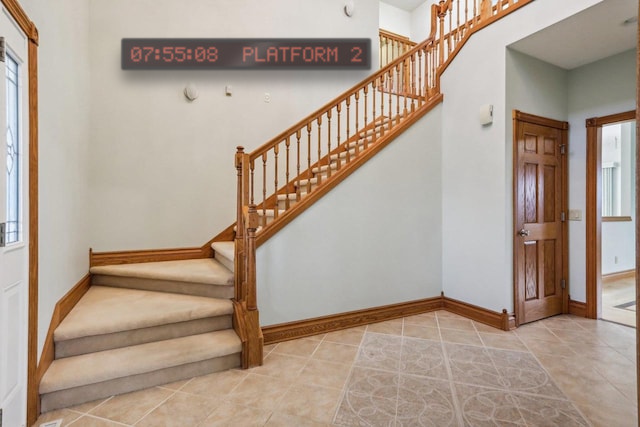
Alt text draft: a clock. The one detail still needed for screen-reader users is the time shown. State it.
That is 7:55:08
